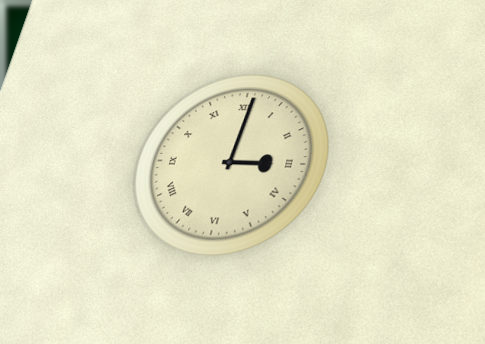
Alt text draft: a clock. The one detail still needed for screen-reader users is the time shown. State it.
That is 3:01
